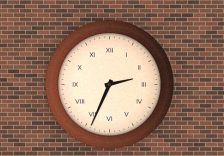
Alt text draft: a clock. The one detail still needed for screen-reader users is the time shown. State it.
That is 2:34
